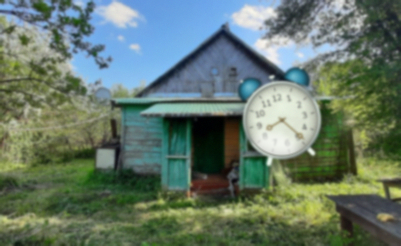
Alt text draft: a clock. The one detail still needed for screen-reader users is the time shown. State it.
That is 8:24
